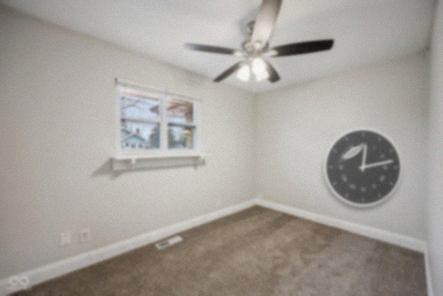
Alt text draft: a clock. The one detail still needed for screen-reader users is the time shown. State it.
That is 12:13
